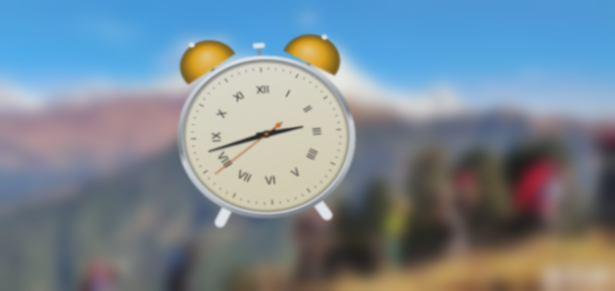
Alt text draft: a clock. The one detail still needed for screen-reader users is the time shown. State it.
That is 2:42:39
